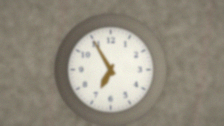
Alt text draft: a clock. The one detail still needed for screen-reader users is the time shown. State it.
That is 6:55
